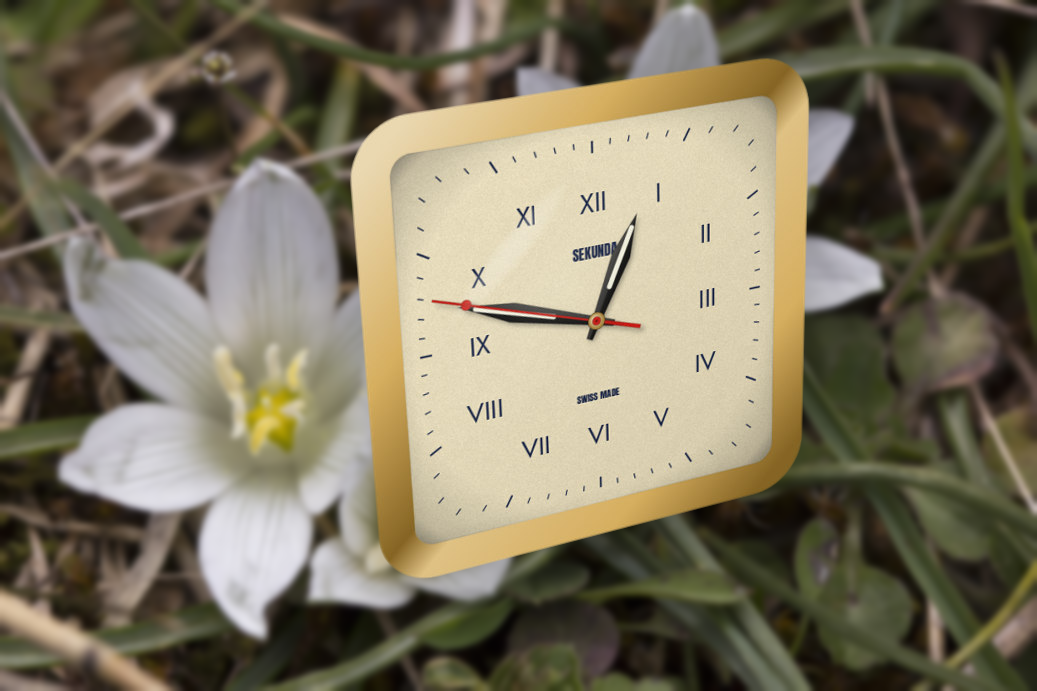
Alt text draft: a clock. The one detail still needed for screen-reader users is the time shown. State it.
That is 12:47:48
